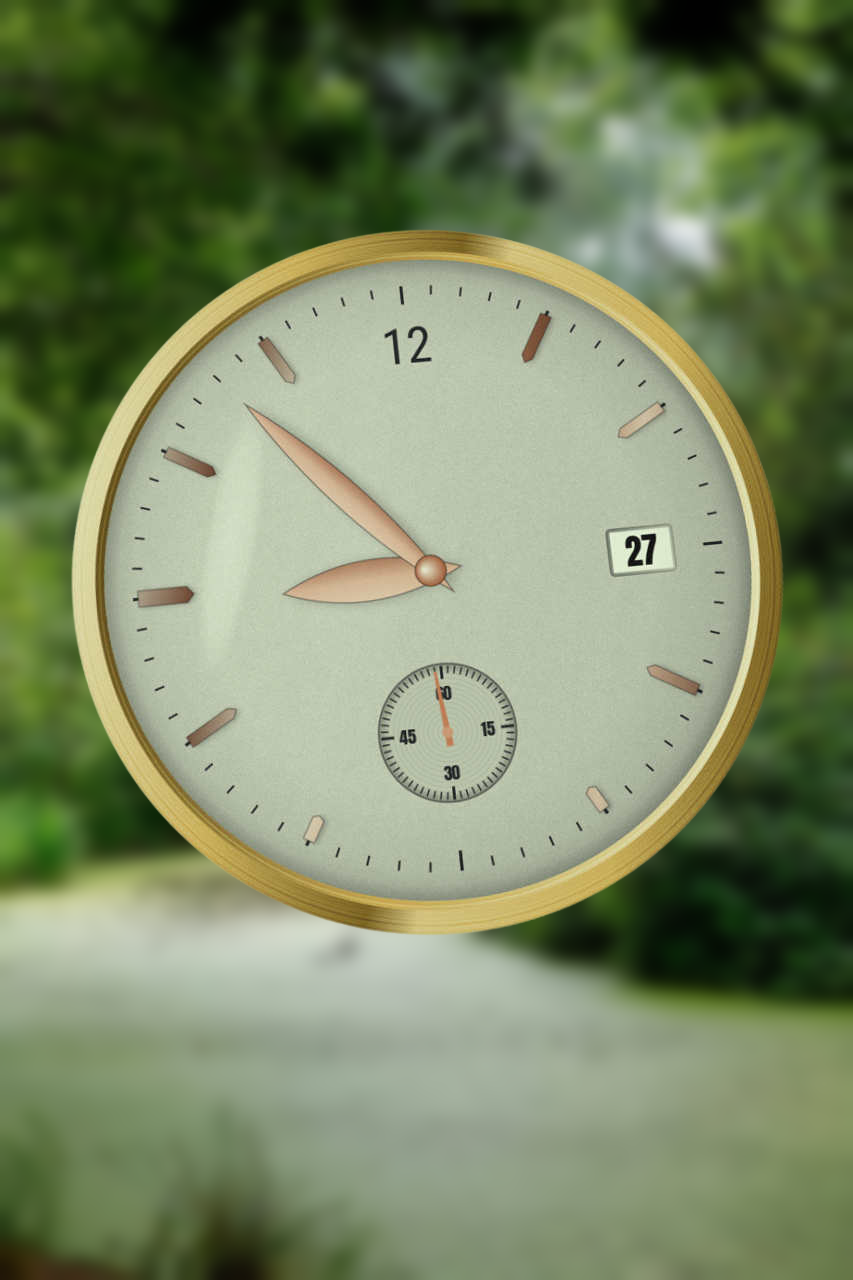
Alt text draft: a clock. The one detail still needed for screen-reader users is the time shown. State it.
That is 8:52:59
